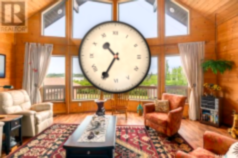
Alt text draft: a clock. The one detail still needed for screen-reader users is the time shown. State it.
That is 10:35
